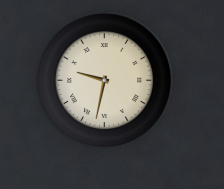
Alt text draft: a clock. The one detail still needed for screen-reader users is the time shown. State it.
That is 9:32
